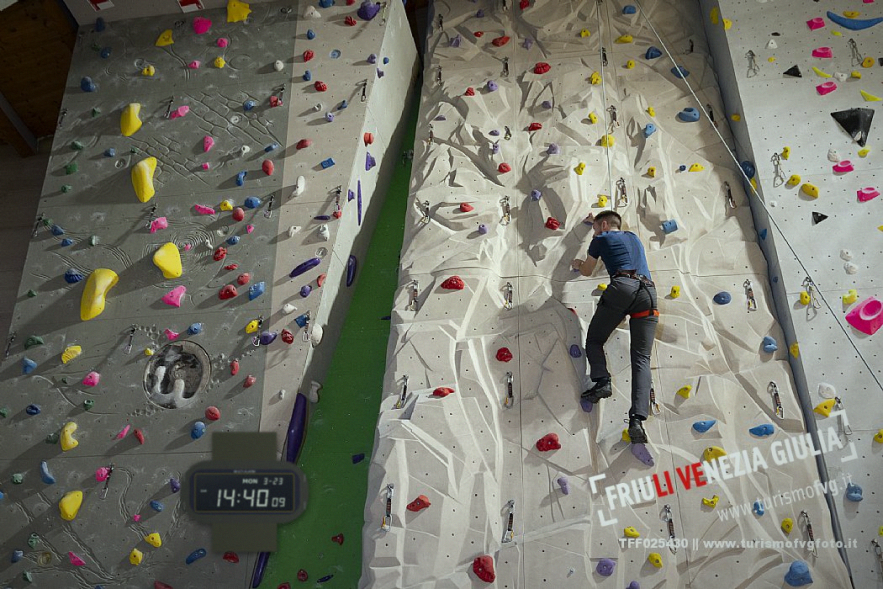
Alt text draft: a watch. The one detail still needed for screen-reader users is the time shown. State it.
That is 14:40
